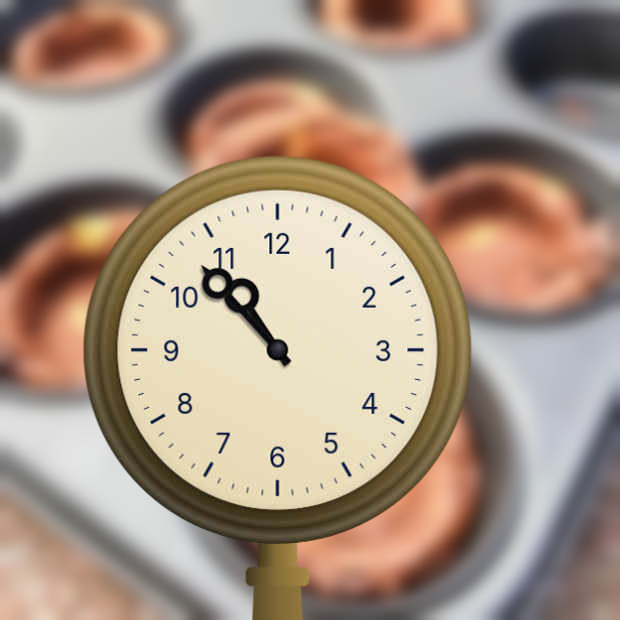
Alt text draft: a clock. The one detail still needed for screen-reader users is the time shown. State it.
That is 10:53
